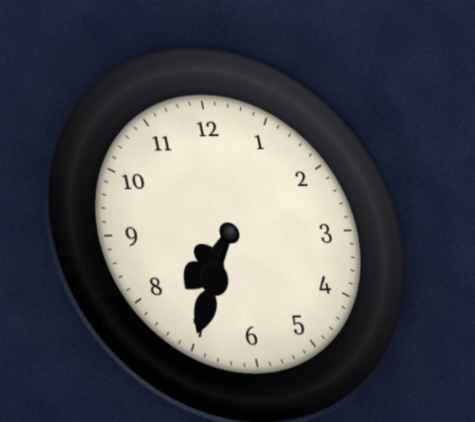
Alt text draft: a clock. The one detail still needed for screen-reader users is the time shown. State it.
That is 7:35
